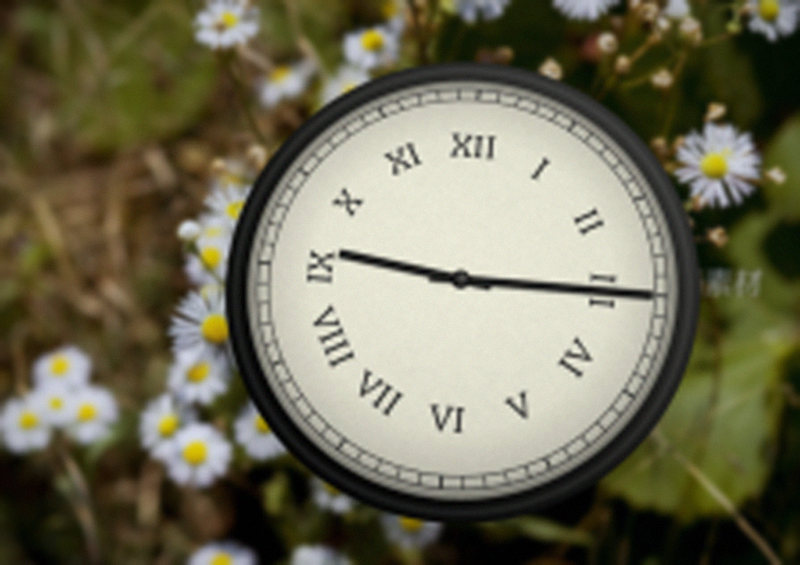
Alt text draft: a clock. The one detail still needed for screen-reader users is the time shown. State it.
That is 9:15
